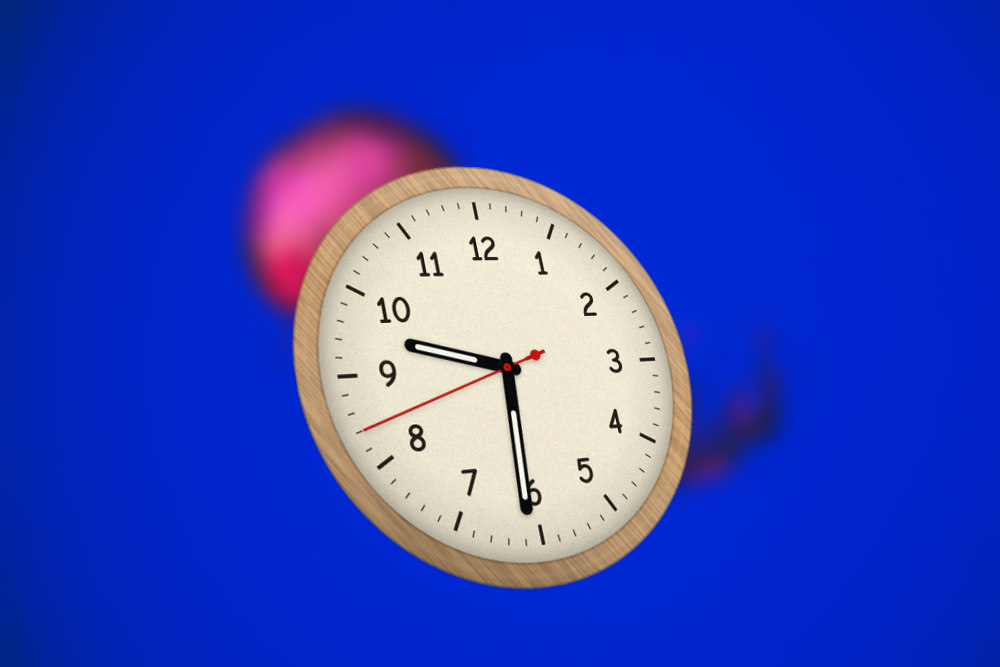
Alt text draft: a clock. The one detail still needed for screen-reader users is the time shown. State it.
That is 9:30:42
